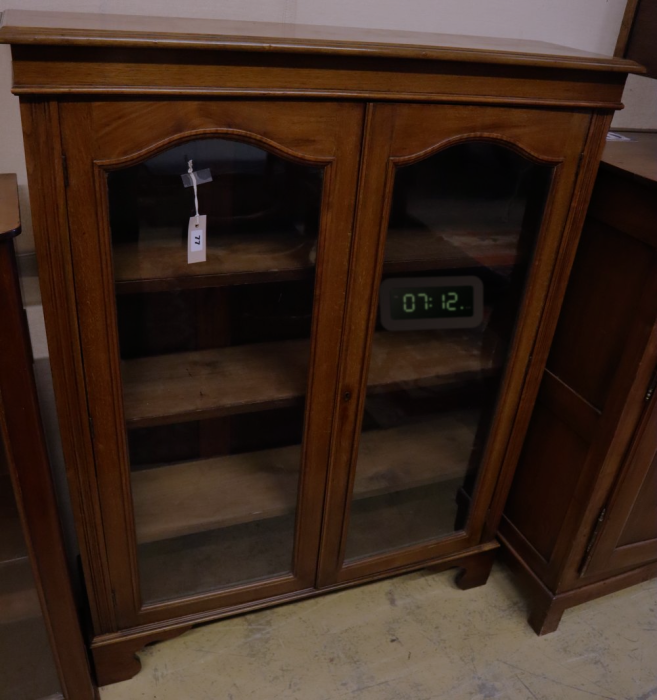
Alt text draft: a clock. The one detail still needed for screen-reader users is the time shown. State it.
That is 7:12
